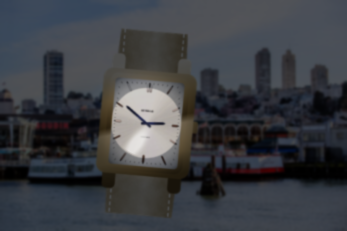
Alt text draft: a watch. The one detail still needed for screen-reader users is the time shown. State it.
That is 2:51
